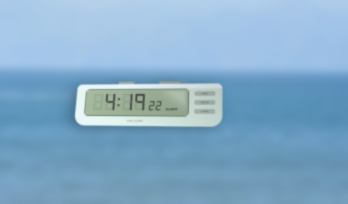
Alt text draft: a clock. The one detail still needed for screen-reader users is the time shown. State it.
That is 4:19:22
